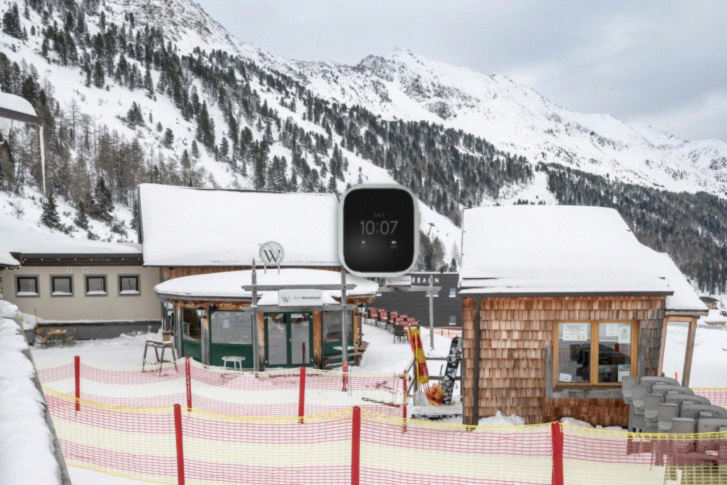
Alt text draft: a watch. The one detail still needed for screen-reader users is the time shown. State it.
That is 10:07
